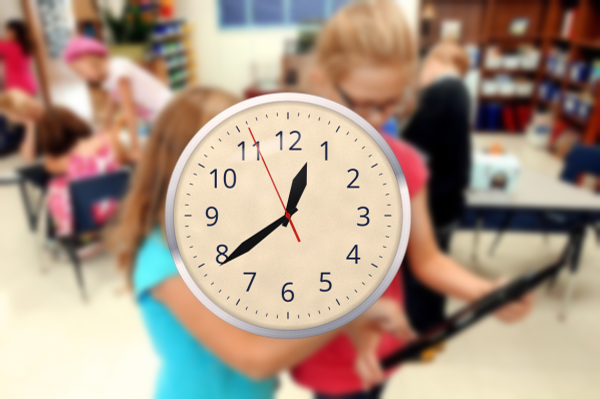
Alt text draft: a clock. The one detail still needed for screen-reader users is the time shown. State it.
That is 12:38:56
